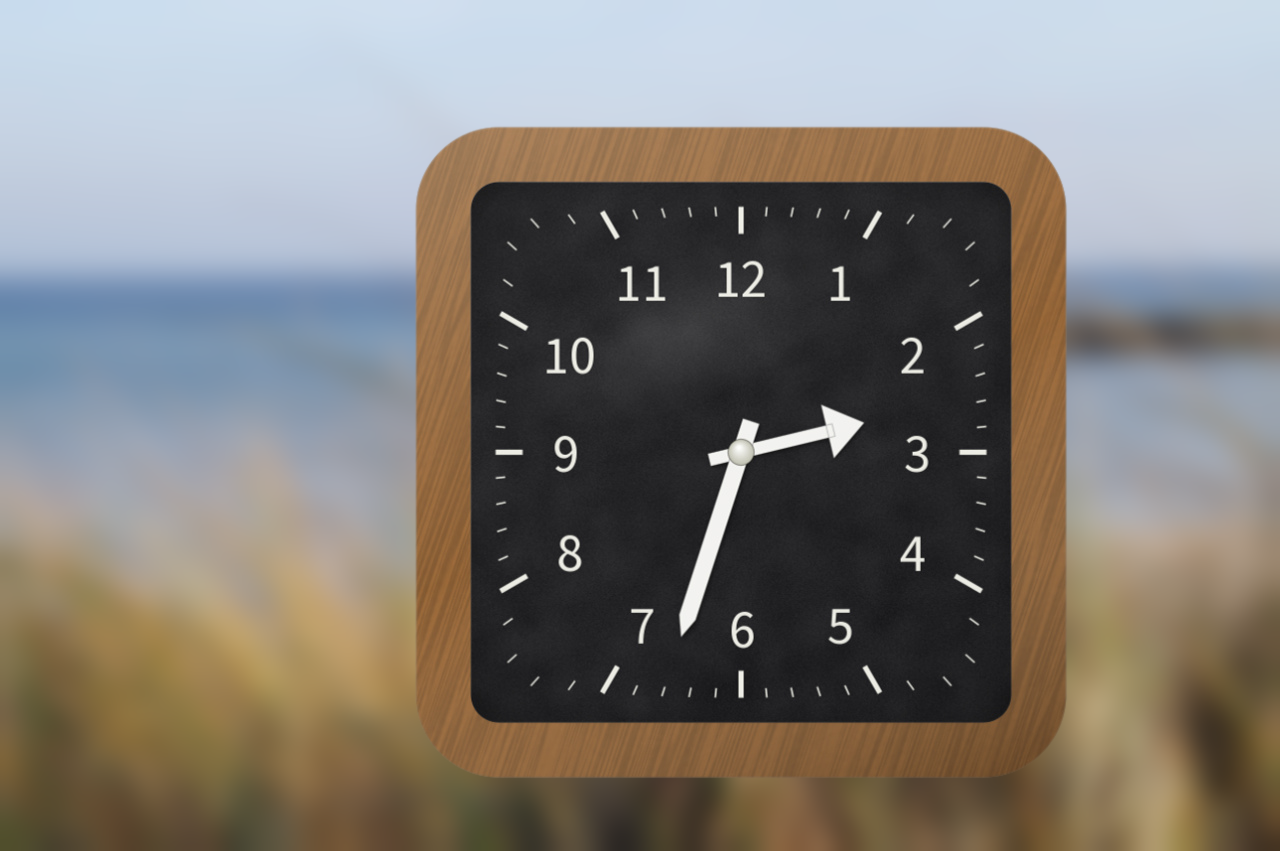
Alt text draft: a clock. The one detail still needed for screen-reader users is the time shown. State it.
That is 2:33
